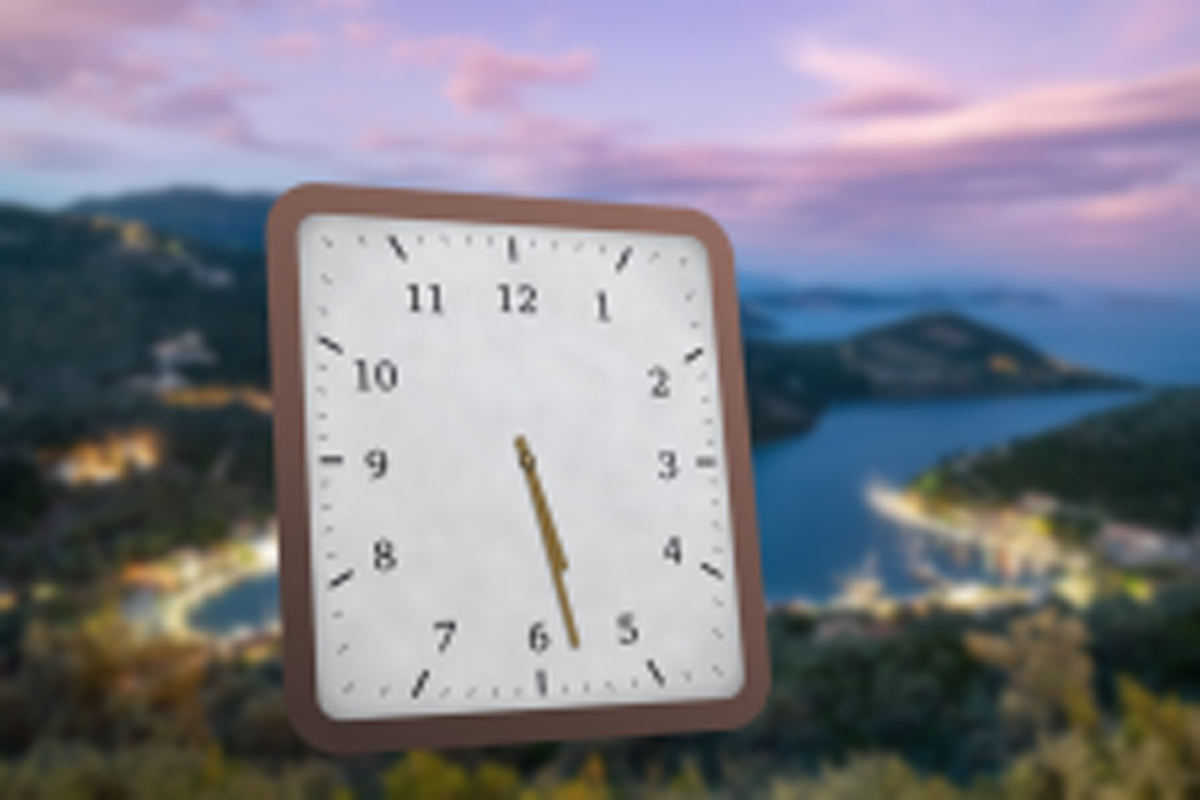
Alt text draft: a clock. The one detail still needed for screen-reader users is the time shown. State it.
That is 5:28
